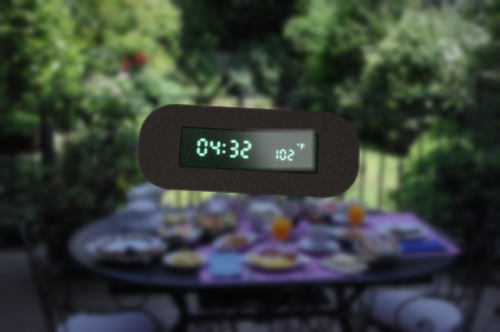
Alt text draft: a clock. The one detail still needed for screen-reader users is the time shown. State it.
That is 4:32
